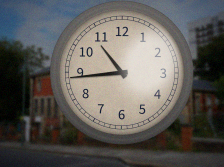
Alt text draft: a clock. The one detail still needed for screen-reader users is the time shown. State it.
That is 10:44
